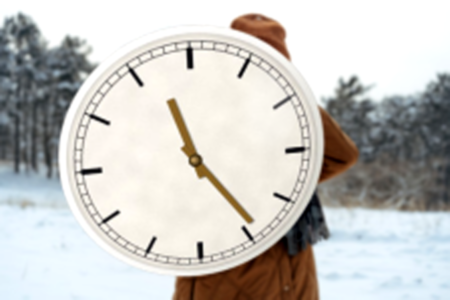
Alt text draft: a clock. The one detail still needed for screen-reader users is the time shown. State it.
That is 11:24
